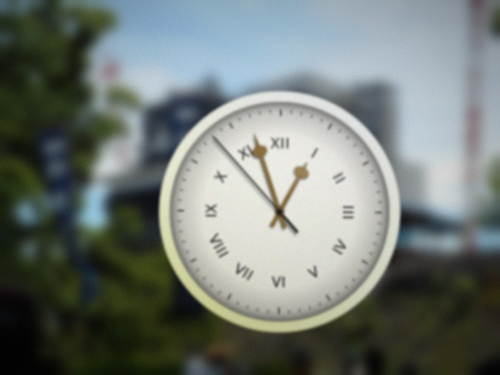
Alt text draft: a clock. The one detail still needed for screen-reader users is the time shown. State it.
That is 12:56:53
